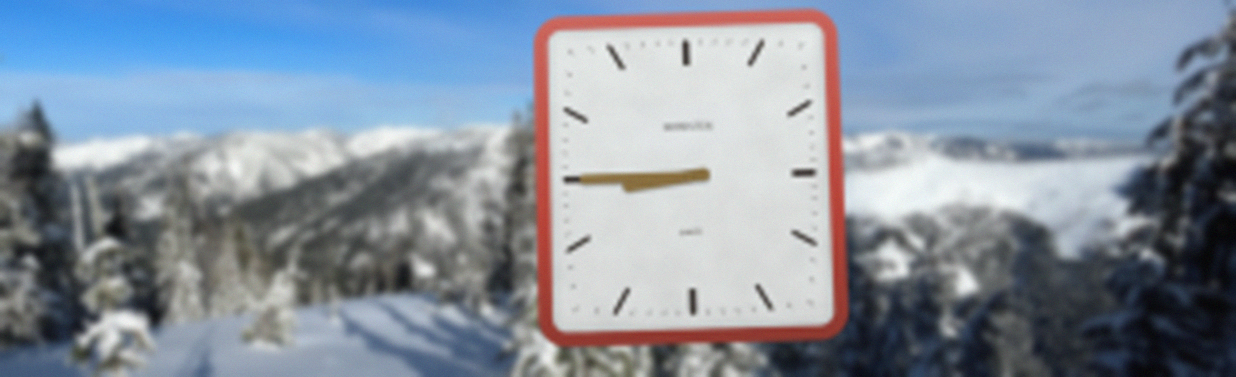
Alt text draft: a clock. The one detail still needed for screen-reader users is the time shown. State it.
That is 8:45
